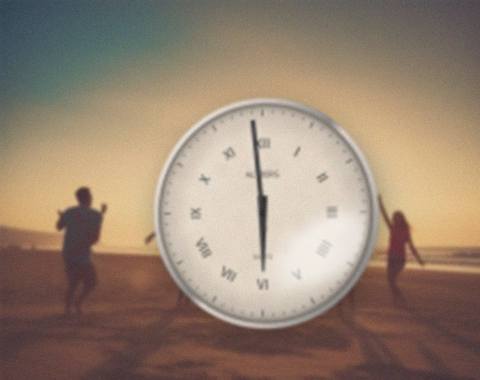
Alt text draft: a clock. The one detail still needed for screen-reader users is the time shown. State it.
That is 5:59
